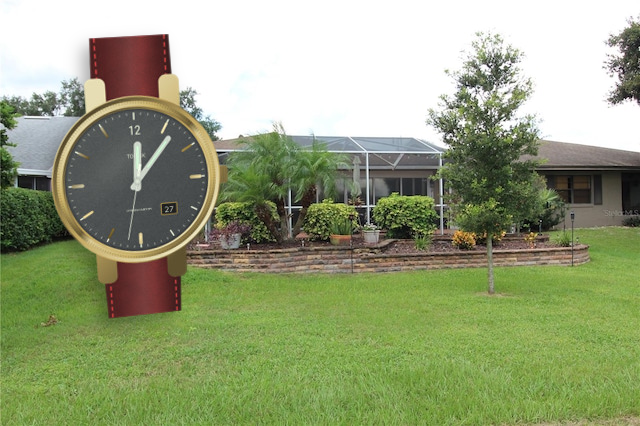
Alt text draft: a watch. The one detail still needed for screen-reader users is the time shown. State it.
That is 12:06:32
